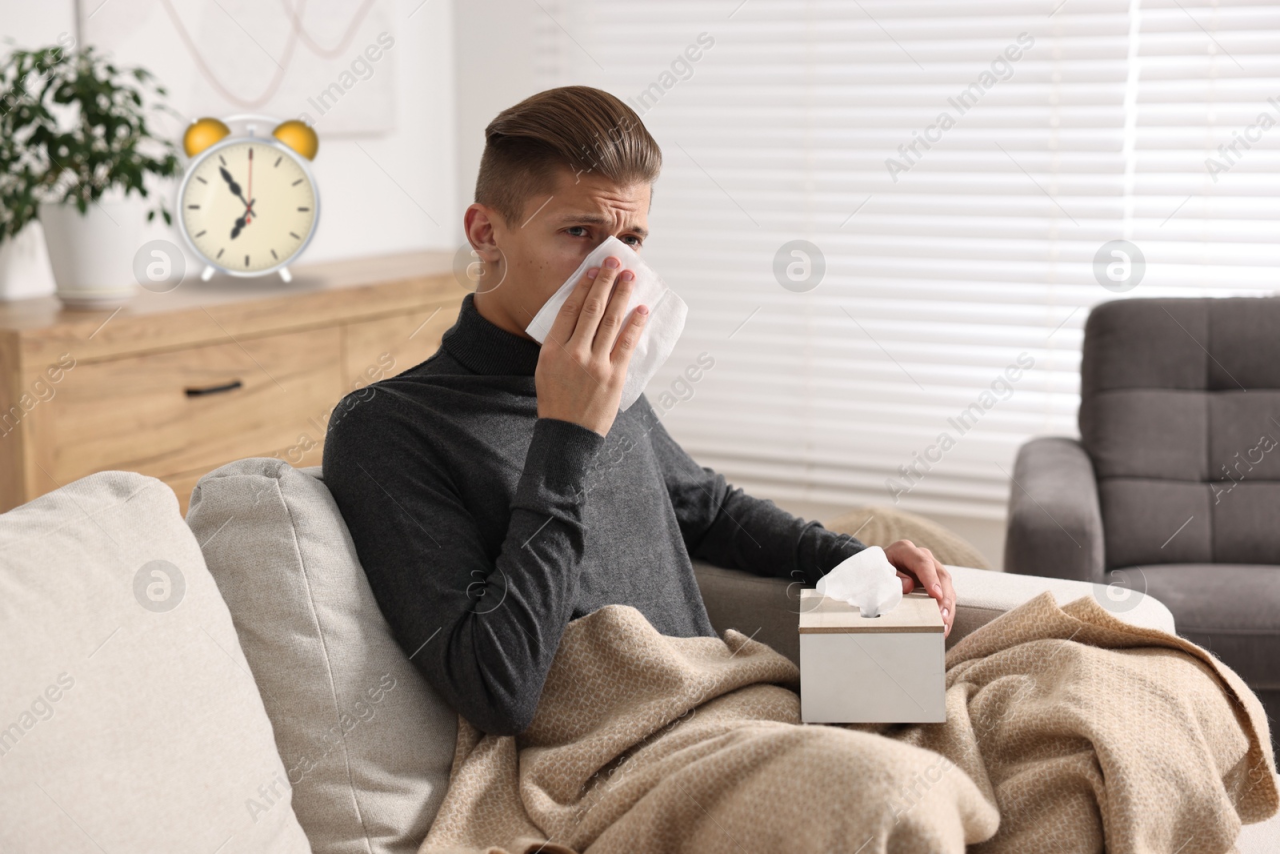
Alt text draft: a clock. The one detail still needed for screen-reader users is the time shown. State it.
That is 6:54:00
